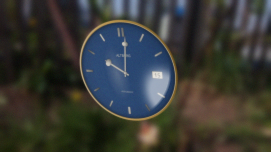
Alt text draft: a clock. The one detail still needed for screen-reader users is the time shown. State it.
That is 10:01
